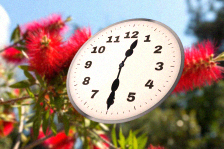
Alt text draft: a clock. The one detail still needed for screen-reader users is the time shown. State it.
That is 12:30
